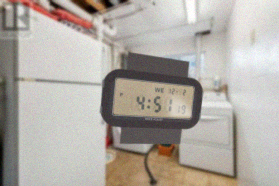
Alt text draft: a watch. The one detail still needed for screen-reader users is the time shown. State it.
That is 4:51:19
